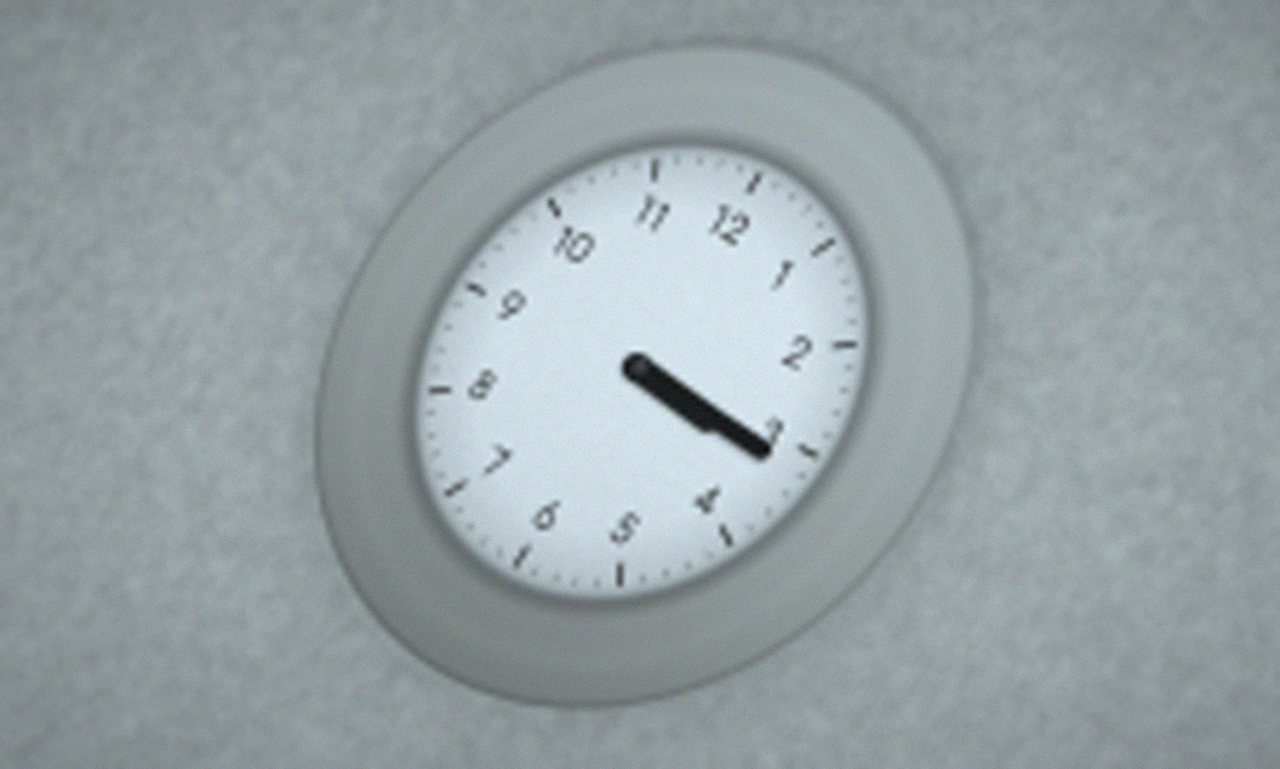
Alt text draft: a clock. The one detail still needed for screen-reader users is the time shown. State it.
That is 3:16
